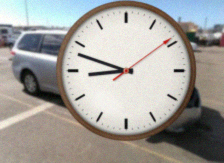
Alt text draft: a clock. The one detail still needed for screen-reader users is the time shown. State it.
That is 8:48:09
